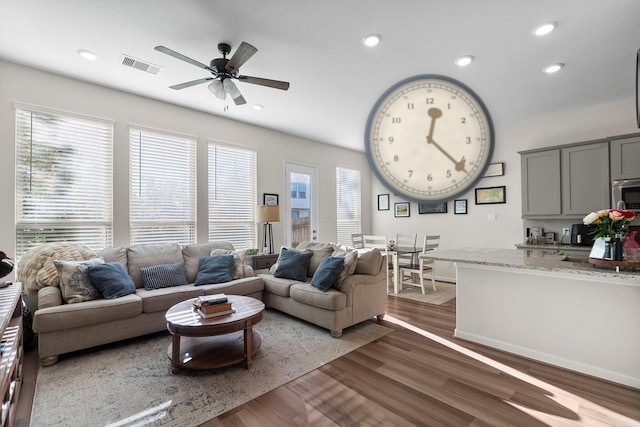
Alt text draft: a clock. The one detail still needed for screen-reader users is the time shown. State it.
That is 12:22
